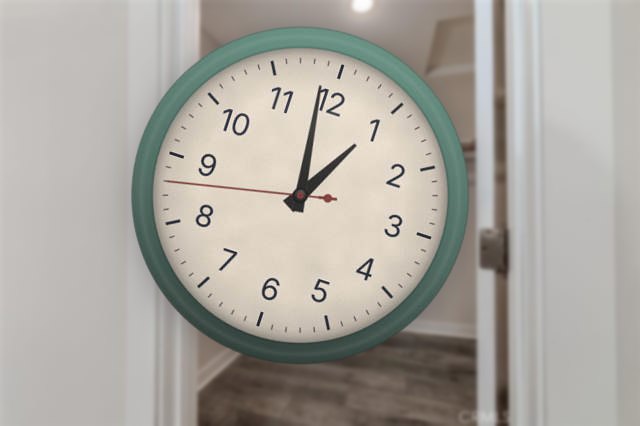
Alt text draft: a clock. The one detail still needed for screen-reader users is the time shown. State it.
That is 12:58:43
